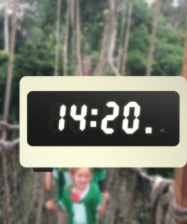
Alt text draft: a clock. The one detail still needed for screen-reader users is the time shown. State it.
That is 14:20
